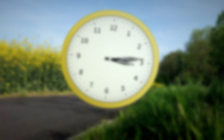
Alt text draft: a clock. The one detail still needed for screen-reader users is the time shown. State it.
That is 3:14
